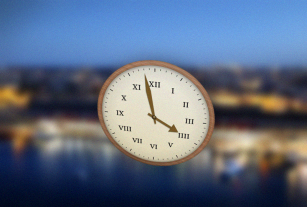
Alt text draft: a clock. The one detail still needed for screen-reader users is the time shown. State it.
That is 3:58
